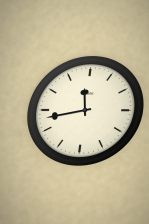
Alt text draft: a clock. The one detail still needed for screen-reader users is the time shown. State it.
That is 11:43
